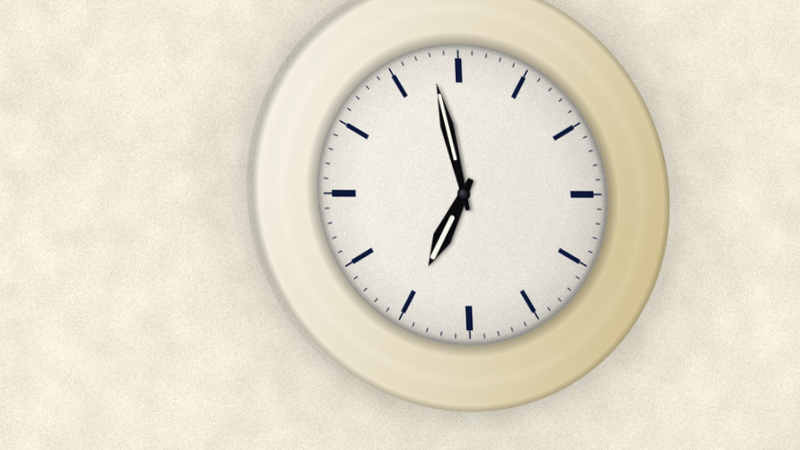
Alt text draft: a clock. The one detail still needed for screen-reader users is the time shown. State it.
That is 6:58
